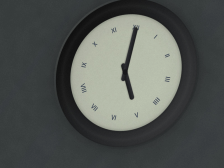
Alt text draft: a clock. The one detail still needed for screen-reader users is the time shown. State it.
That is 5:00
